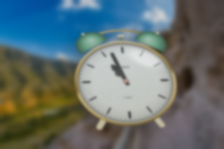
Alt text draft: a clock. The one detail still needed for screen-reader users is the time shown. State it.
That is 10:57
